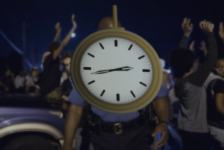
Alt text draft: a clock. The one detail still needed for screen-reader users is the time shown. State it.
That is 2:43
